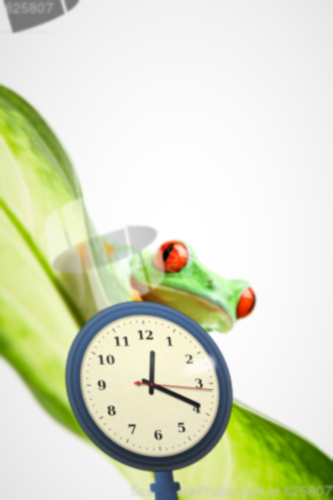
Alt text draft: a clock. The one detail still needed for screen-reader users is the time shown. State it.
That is 12:19:16
